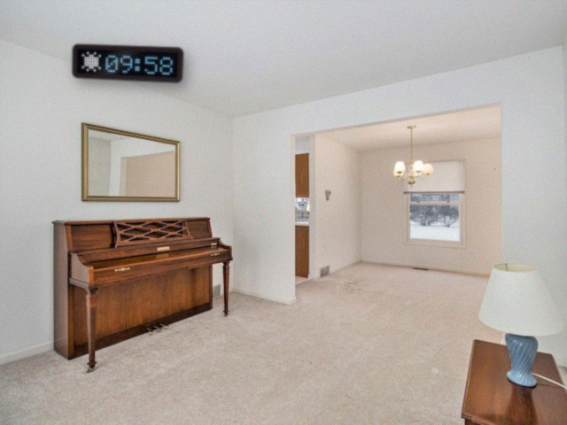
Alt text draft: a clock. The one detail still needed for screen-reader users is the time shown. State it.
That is 9:58
